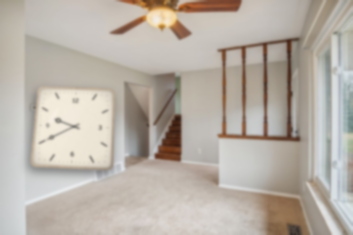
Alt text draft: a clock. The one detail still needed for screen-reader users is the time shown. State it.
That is 9:40
